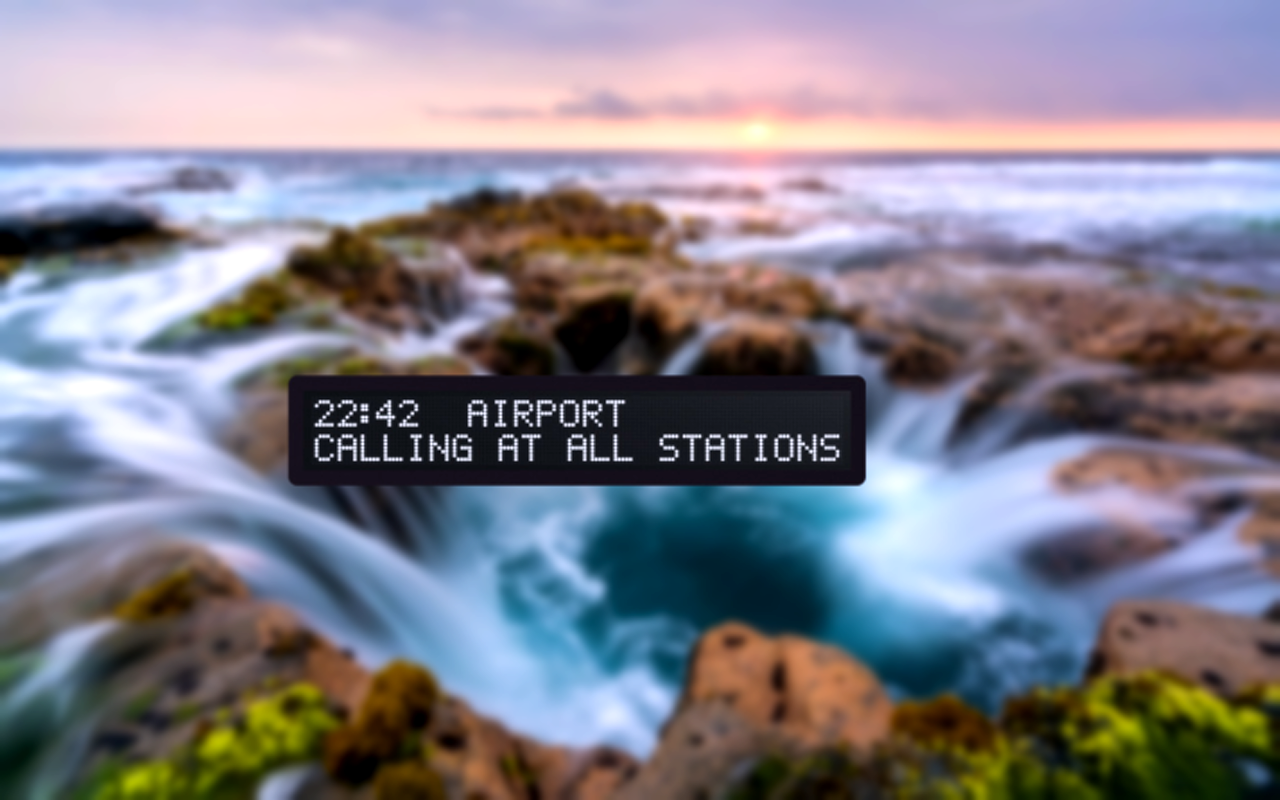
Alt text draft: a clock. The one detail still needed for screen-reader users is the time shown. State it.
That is 22:42
